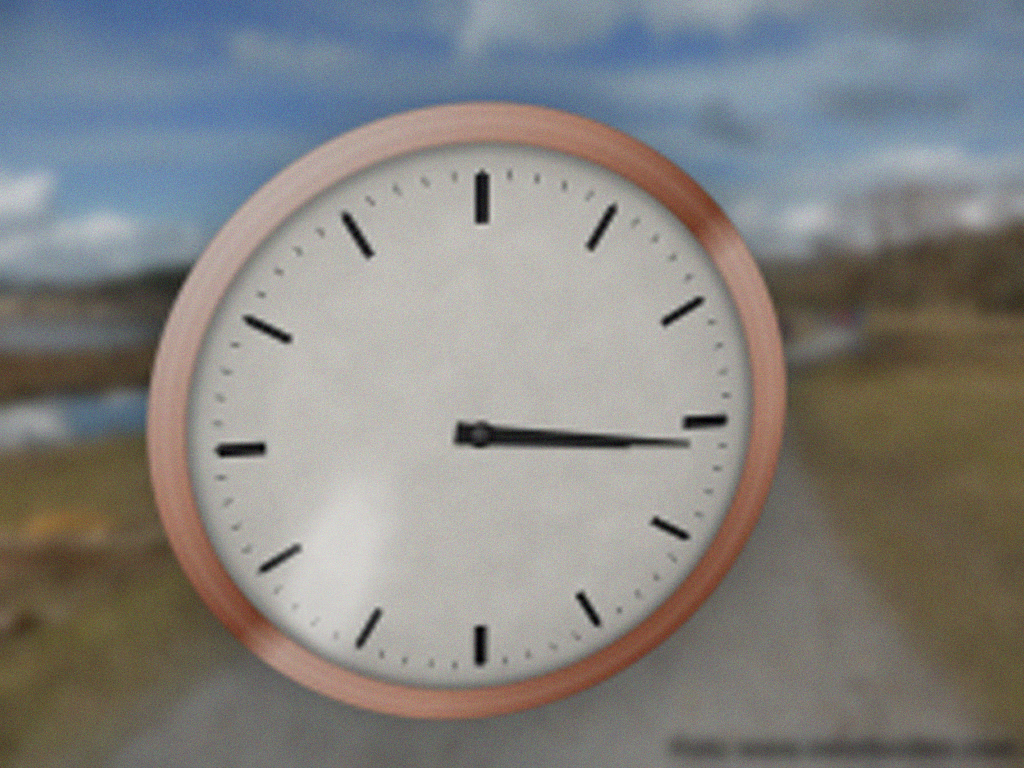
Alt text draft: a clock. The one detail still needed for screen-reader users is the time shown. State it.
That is 3:16
